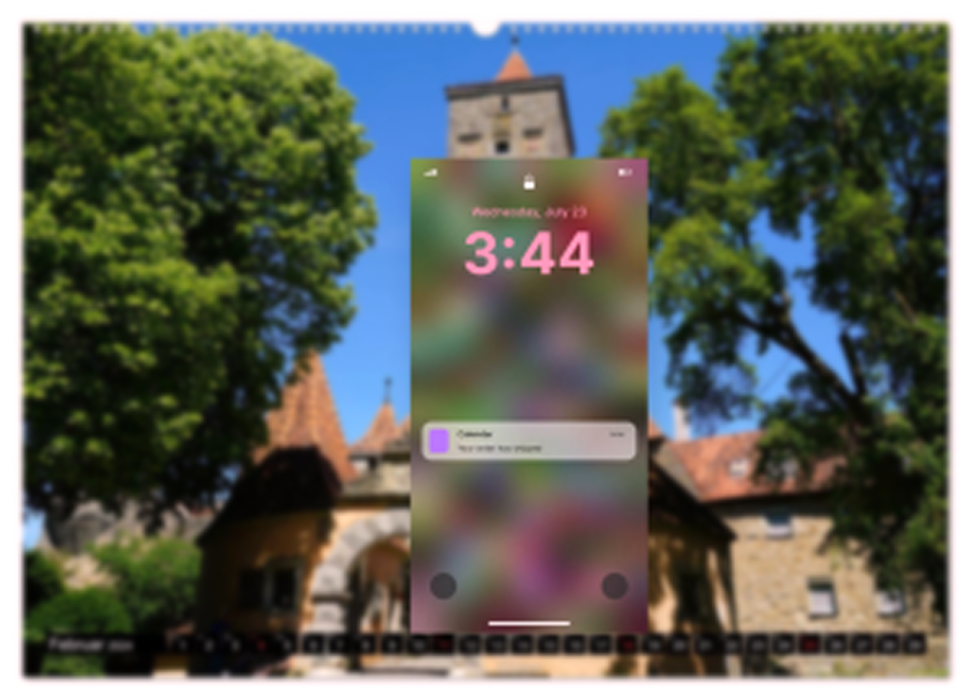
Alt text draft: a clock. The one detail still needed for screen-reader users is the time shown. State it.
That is 3:44
